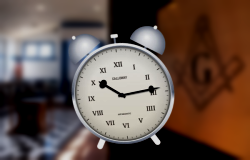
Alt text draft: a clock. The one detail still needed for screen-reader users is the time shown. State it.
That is 10:14
